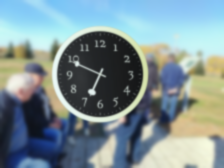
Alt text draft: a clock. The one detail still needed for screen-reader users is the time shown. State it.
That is 6:49
